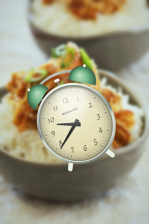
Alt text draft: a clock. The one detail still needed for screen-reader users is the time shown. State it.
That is 9:39
